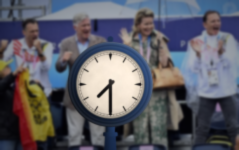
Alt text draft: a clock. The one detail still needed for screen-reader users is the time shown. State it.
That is 7:30
